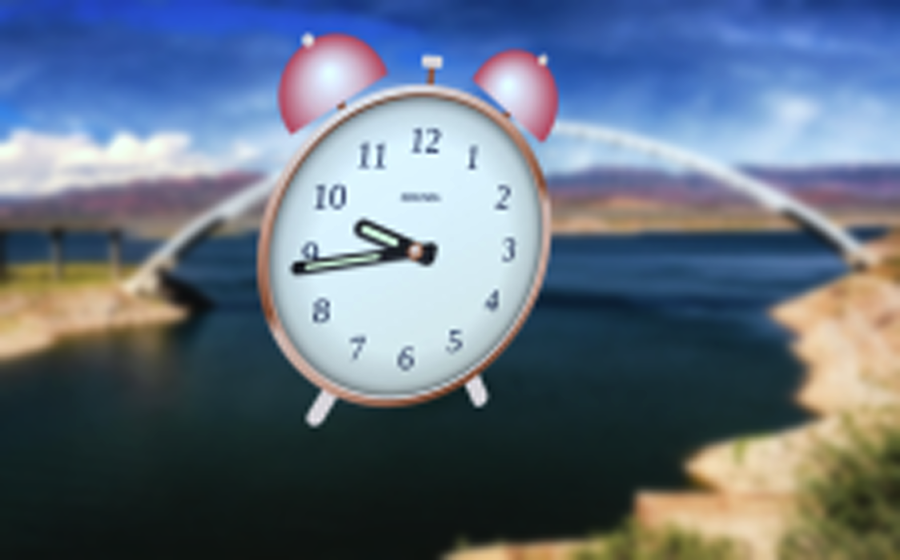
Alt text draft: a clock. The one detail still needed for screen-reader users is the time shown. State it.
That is 9:44
